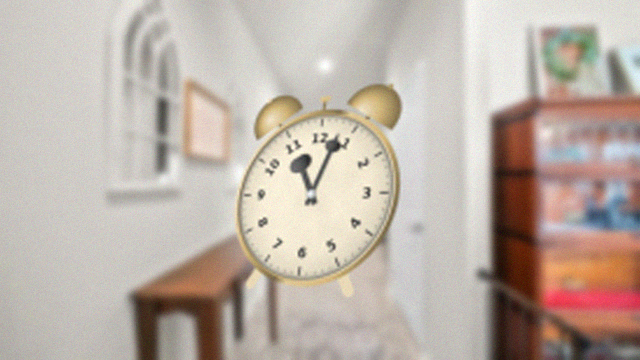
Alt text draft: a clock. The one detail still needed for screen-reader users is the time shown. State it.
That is 11:03
